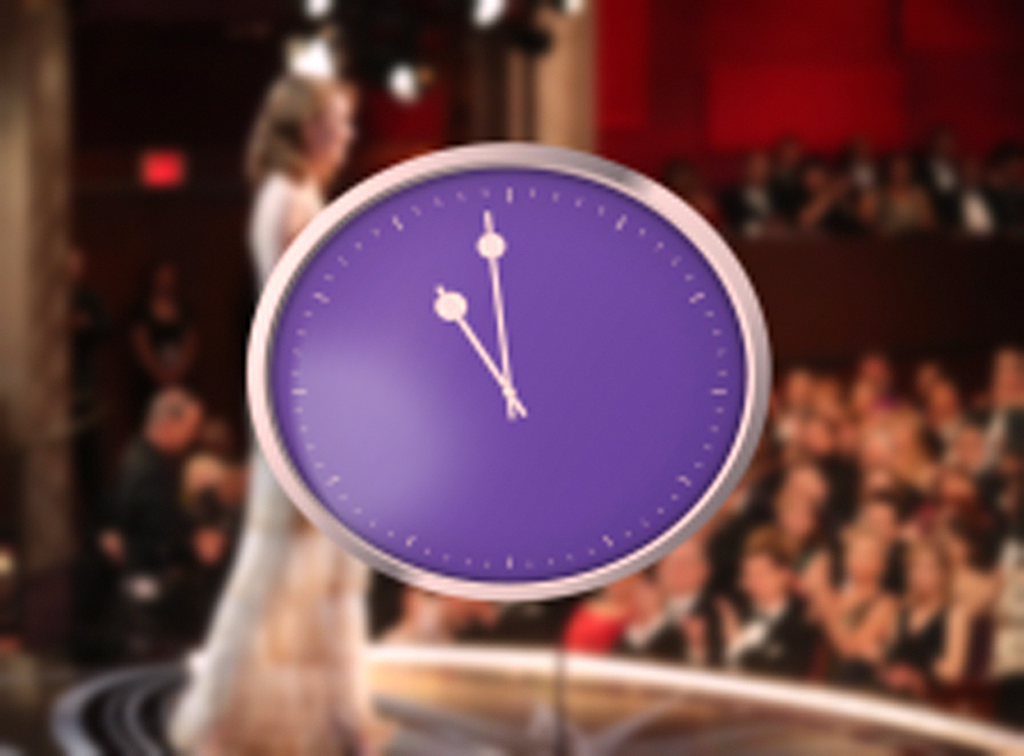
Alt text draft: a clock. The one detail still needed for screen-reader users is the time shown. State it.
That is 10:59
